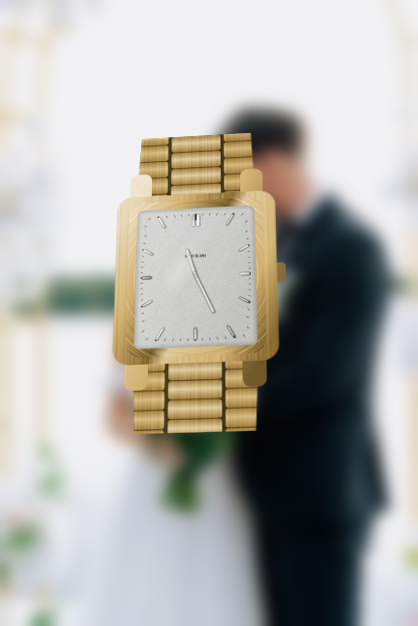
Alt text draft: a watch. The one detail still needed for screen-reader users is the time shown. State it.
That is 11:26
